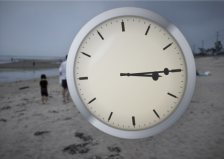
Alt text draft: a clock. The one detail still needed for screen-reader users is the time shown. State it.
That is 3:15
